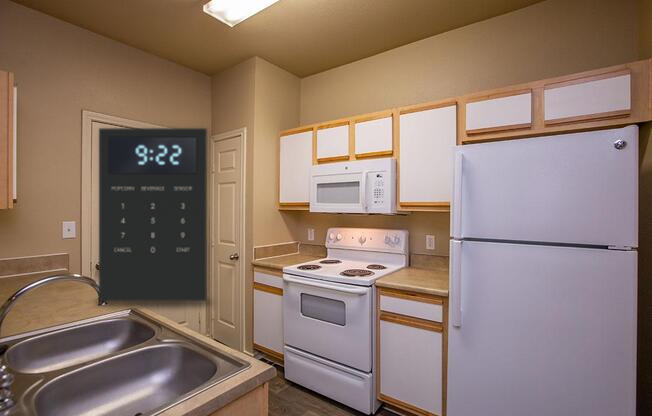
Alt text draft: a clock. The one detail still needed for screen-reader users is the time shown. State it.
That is 9:22
